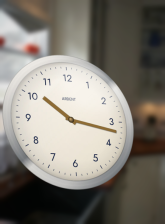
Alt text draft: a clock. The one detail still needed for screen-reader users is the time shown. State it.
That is 10:17
